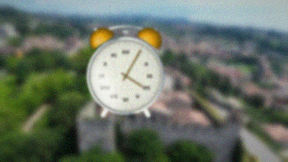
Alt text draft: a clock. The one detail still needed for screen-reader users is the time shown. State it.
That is 4:05
